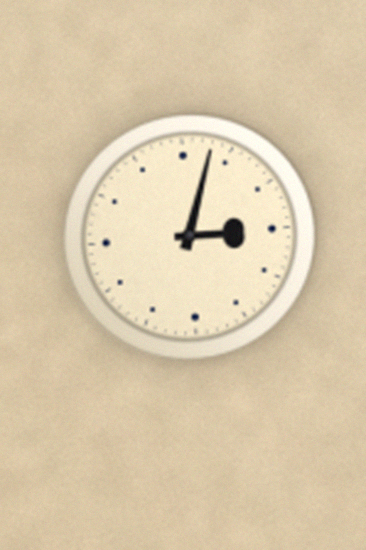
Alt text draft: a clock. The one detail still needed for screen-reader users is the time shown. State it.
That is 3:03
